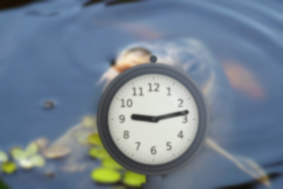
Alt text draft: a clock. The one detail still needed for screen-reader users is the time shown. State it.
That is 9:13
